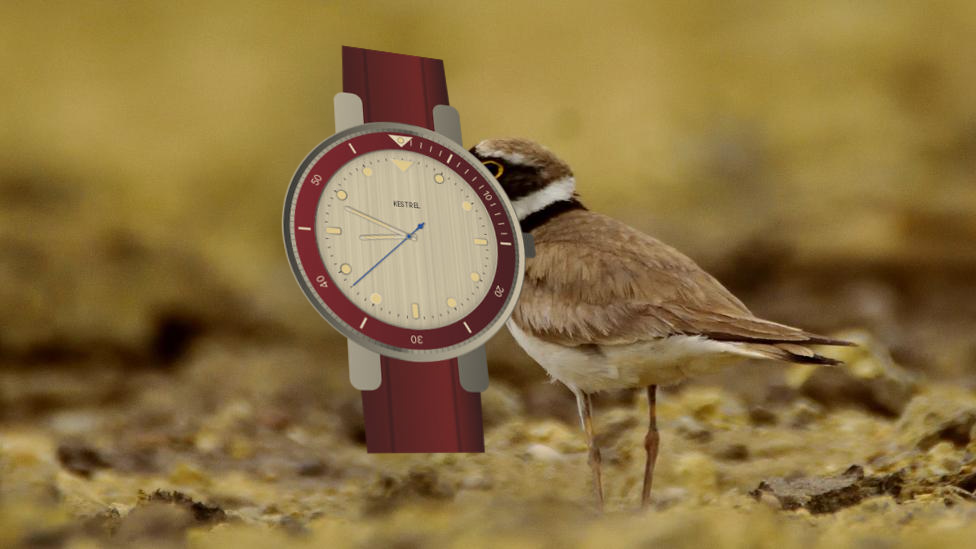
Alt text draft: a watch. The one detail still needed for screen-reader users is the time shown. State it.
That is 8:48:38
